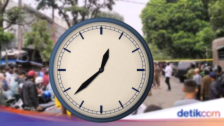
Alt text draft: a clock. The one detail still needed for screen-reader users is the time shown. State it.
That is 12:38
